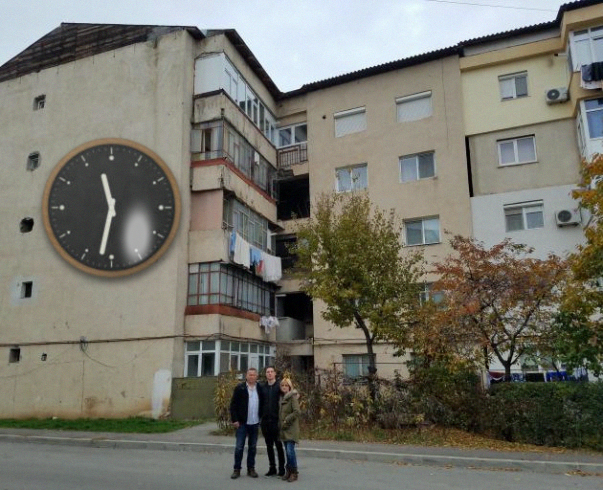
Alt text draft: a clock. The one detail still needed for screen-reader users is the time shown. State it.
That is 11:32
